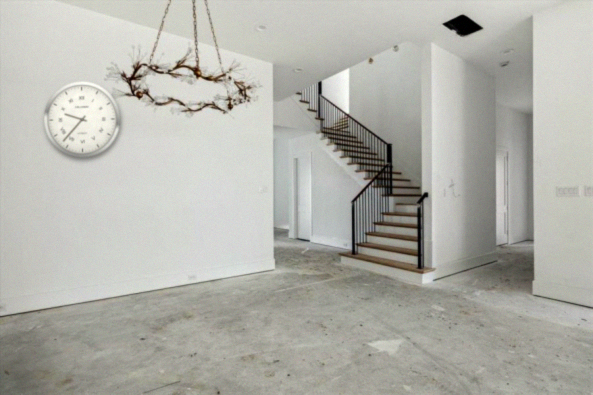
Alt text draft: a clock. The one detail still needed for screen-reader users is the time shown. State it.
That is 9:37
